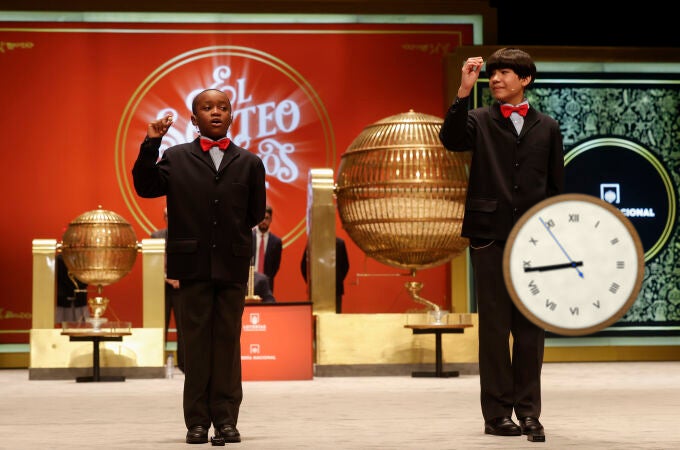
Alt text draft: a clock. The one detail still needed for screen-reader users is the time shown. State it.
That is 8:43:54
